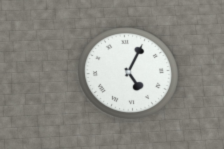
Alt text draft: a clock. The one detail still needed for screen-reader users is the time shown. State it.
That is 5:05
